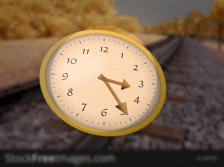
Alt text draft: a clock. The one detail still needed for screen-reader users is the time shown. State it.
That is 3:25
